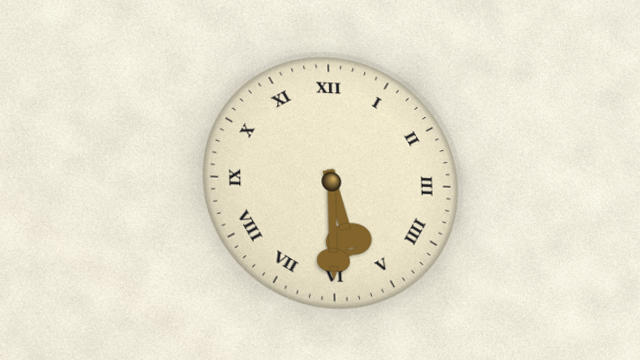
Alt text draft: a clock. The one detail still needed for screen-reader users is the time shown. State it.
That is 5:30
